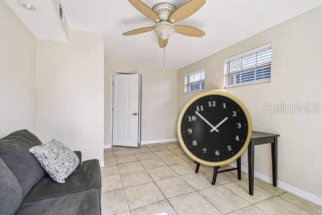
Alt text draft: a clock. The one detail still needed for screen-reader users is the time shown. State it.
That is 1:53
